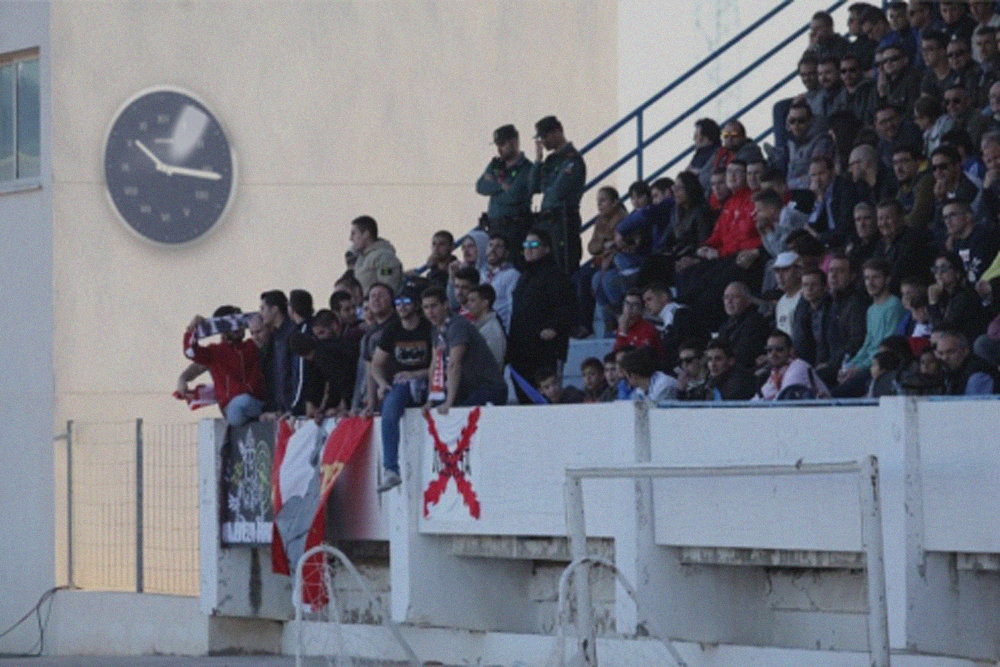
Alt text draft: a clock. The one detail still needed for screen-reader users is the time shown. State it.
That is 10:16
